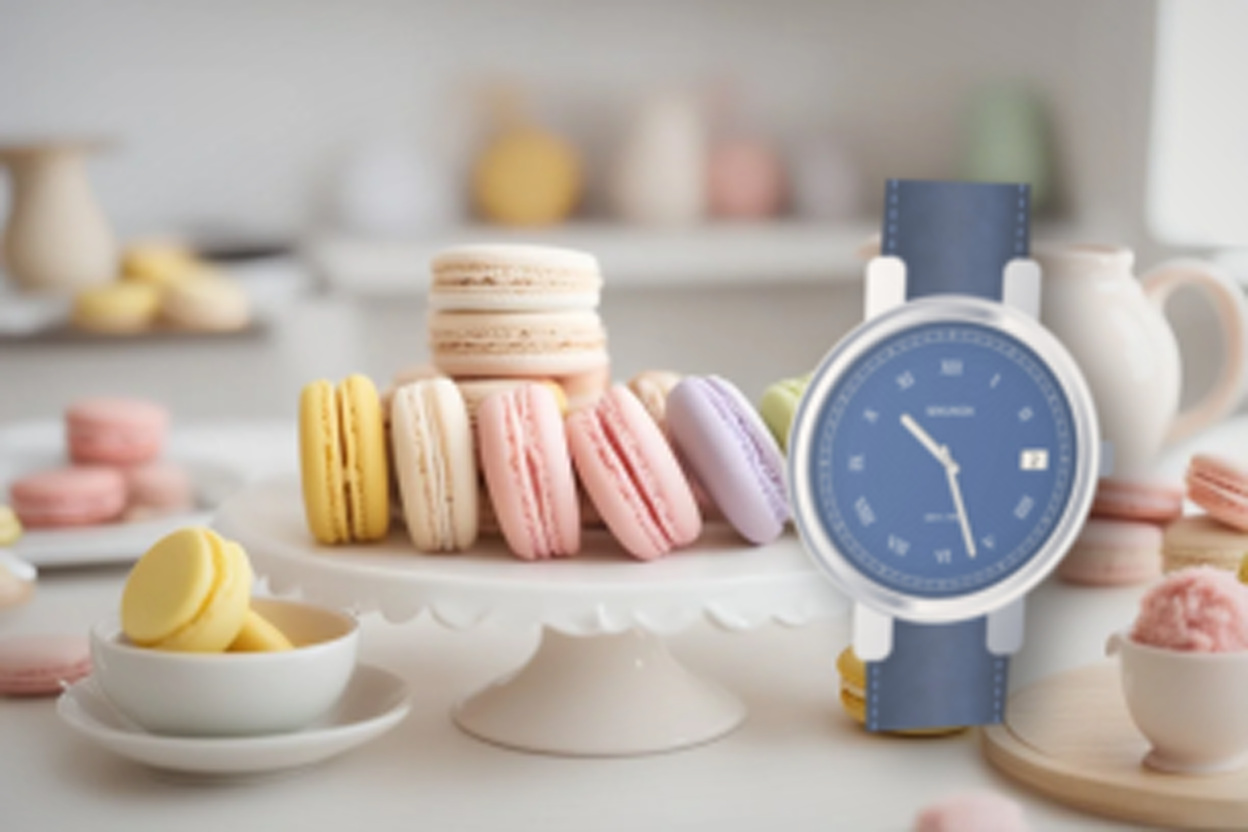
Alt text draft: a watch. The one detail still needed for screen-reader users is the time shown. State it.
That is 10:27
